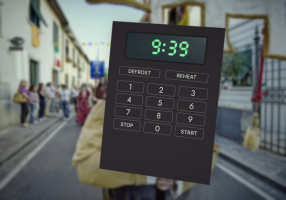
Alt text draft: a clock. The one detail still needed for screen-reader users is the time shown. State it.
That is 9:39
